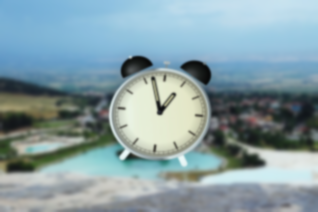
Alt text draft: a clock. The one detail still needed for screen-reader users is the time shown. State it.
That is 12:57
